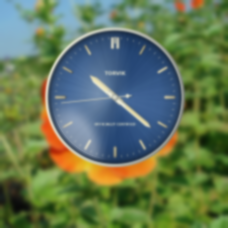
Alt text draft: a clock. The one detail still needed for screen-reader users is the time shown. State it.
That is 10:21:44
